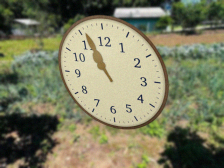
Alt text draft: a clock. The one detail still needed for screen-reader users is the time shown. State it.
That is 10:56
